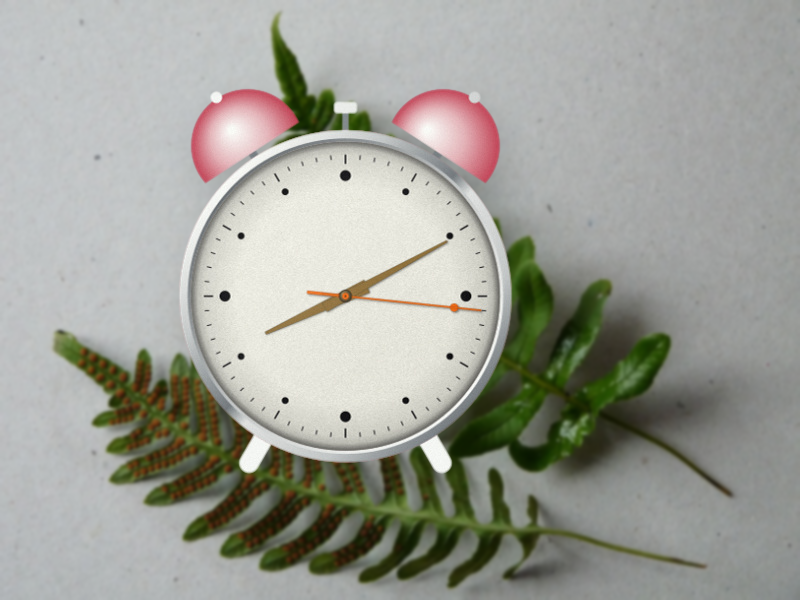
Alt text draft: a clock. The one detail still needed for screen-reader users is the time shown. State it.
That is 8:10:16
